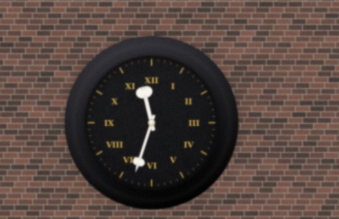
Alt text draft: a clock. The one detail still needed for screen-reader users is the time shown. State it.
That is 11:33
